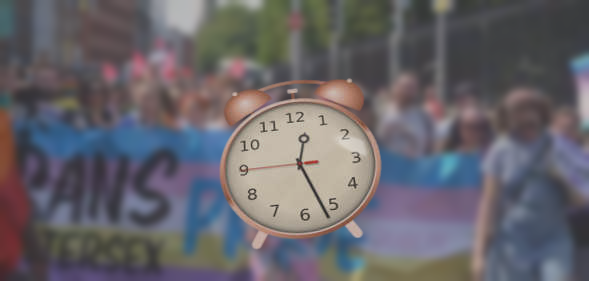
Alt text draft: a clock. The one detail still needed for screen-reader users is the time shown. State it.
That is 12:26:45
